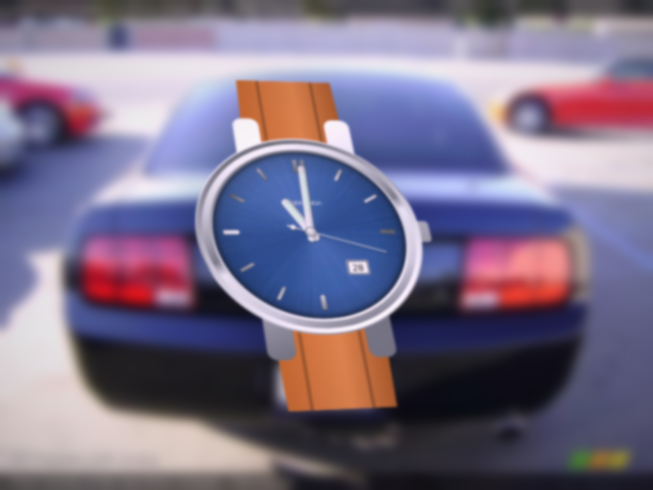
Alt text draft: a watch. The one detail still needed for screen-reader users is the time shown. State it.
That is 11:00:18
